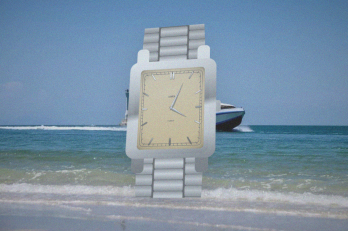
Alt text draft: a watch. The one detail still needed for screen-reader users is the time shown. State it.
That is 4:04
